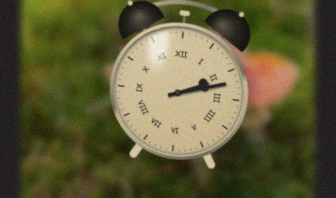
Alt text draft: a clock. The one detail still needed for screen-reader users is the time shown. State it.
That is 2:12
